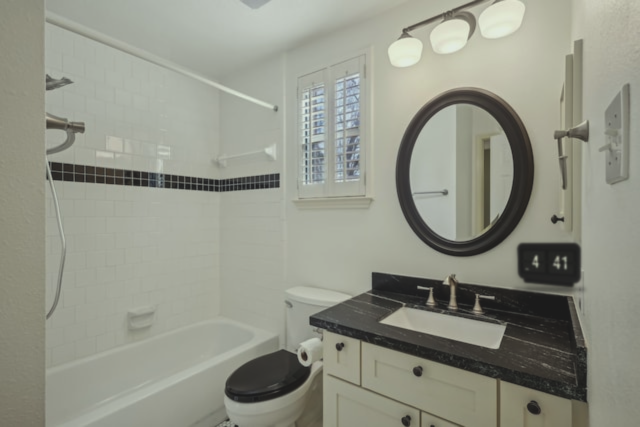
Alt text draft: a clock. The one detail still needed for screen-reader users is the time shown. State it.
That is 4:41
